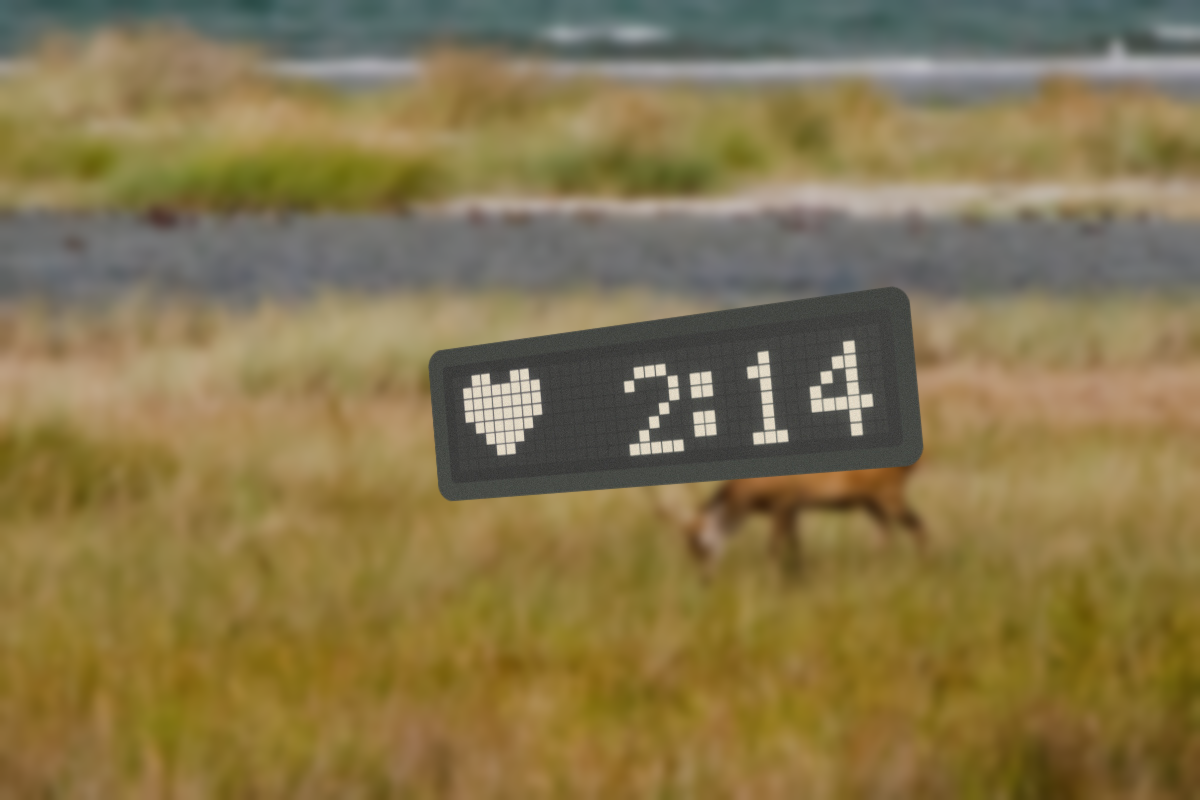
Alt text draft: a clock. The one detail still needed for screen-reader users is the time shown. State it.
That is 2:14
